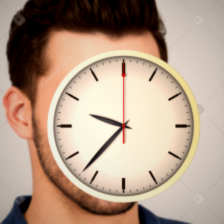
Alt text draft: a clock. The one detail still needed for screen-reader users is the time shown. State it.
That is 9:37:00
